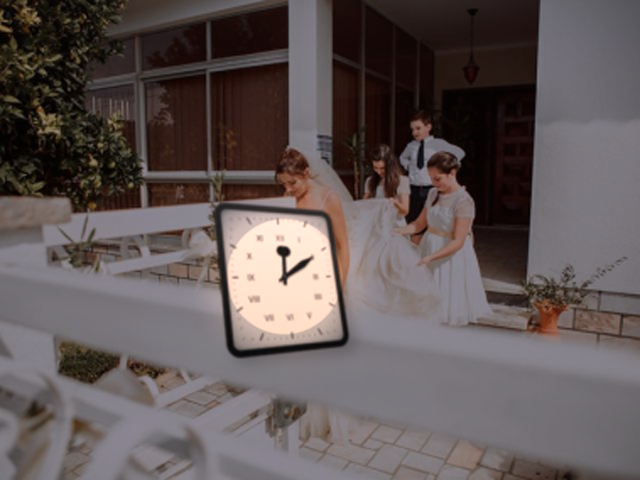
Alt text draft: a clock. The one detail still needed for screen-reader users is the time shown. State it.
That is 12:10
